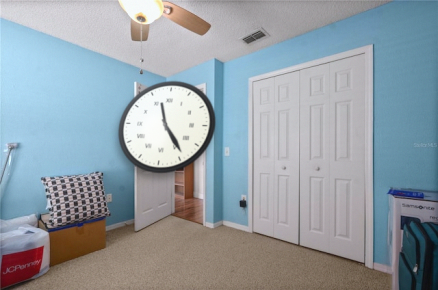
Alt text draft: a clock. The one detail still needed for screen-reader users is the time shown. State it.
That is 11:24
